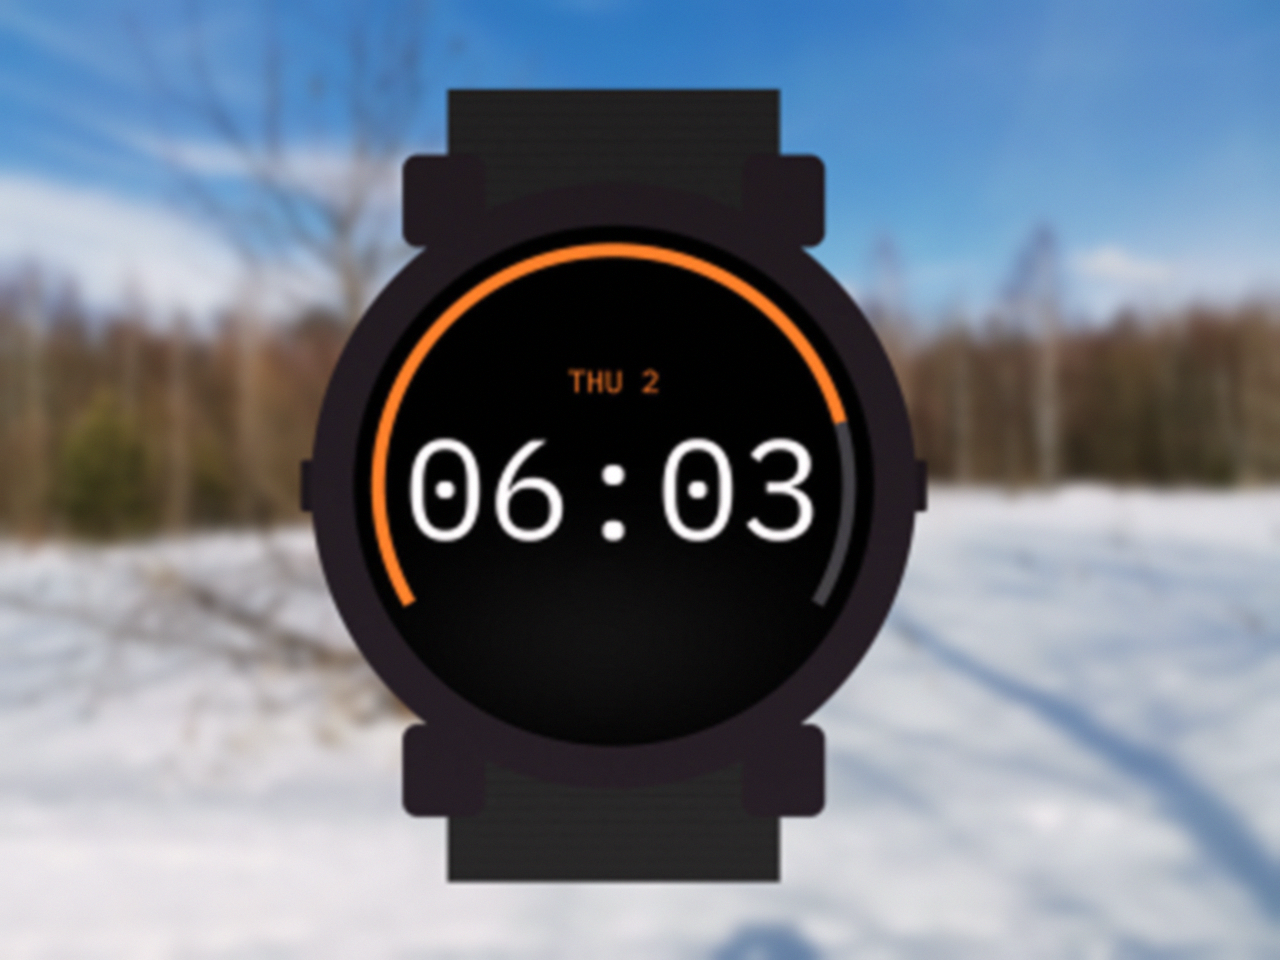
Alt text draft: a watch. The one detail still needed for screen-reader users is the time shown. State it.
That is 6:03
